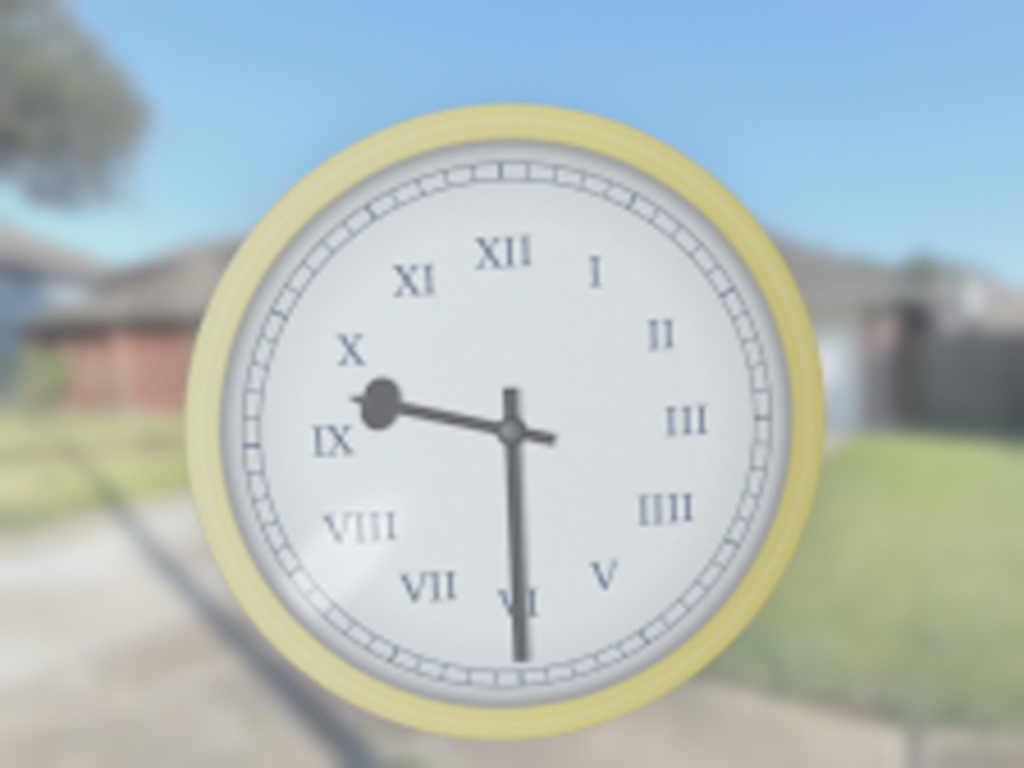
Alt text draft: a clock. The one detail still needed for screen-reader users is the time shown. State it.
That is 9:30
